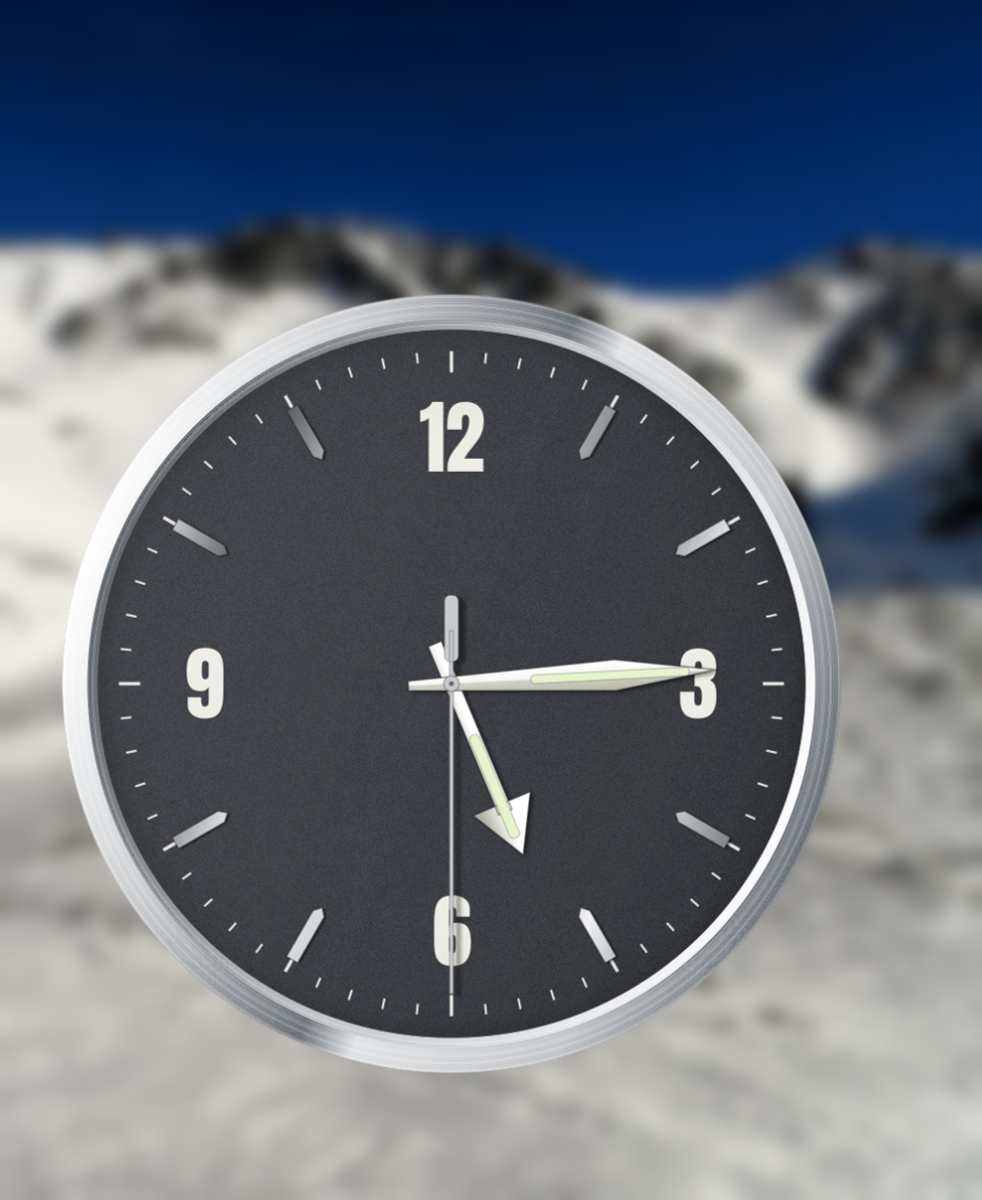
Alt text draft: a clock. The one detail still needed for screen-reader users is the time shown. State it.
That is 5:14:30
